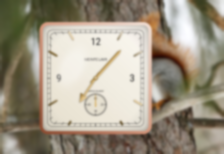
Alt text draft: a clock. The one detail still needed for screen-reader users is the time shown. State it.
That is 7:07
